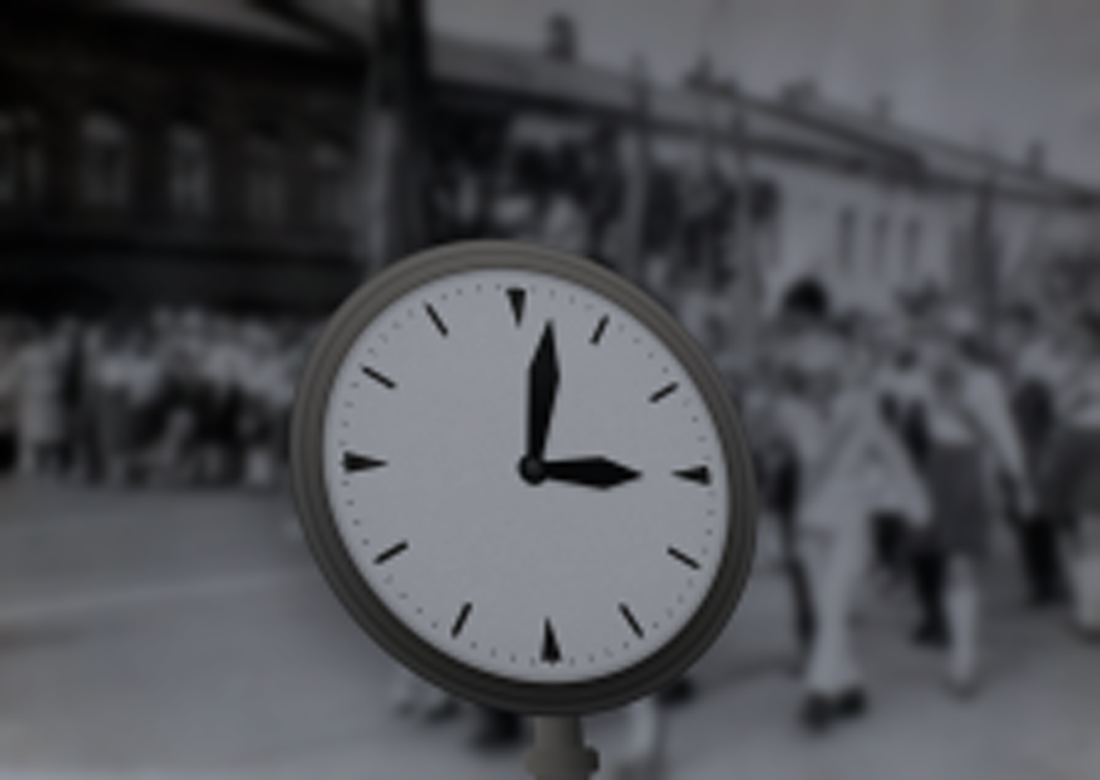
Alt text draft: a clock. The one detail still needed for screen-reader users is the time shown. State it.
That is 3:02
